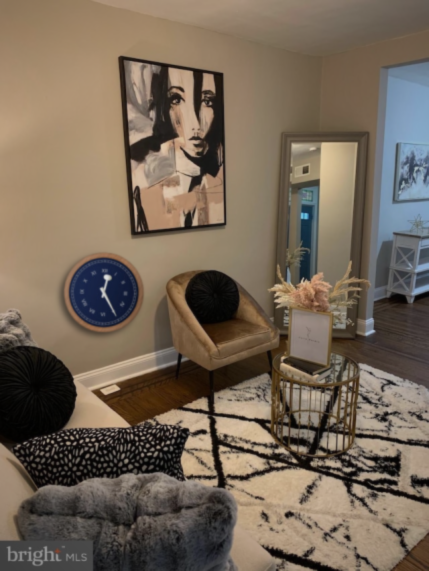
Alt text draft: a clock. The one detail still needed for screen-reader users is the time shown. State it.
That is 12:25
